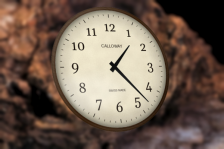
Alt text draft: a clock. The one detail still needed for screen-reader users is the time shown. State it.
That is 1:23
